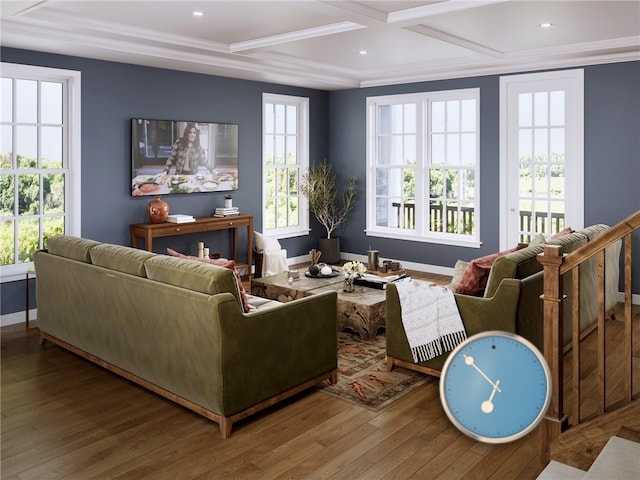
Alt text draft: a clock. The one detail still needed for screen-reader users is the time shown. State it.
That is 6:53
